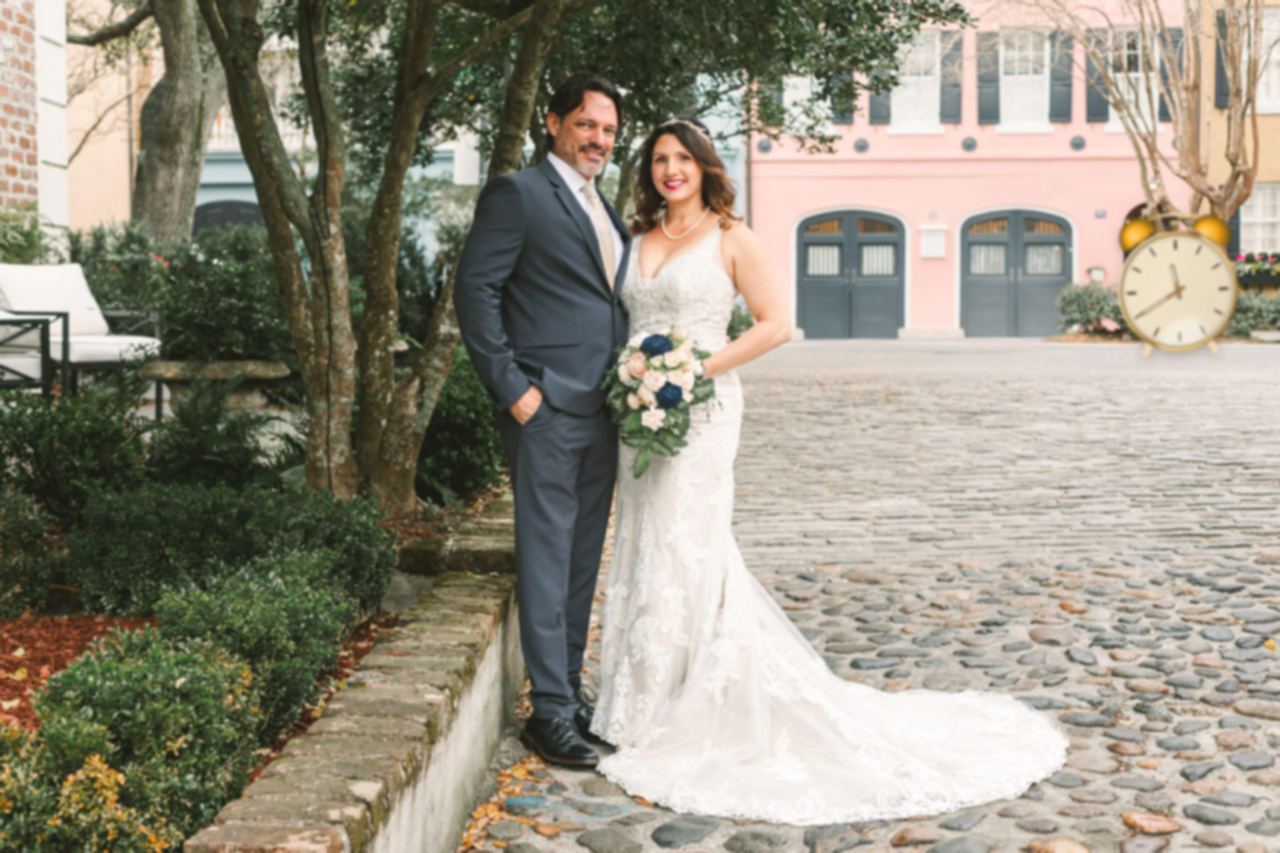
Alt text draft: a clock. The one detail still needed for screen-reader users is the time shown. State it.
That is 11:40
